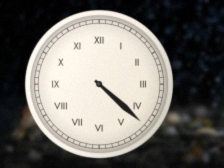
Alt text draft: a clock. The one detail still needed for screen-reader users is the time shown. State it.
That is 4:22
